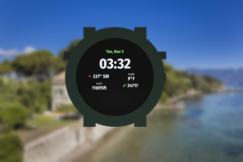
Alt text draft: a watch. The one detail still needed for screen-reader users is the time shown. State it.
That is 3:32
